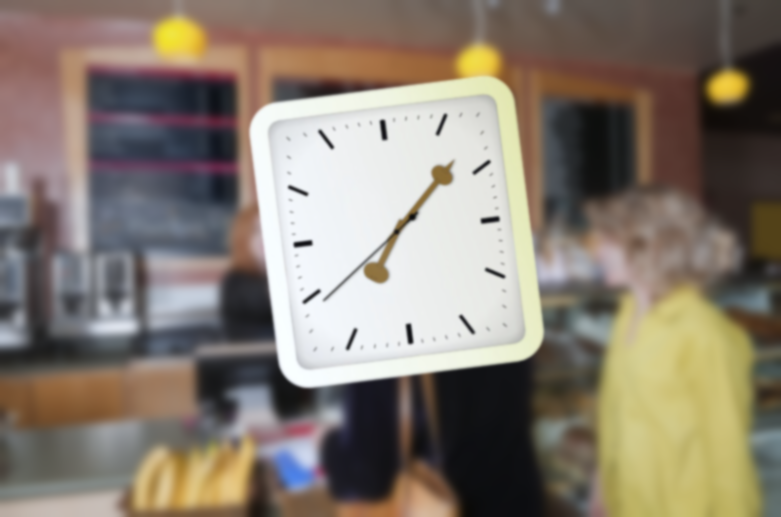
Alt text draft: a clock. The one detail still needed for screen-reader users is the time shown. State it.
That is 7:07:39
